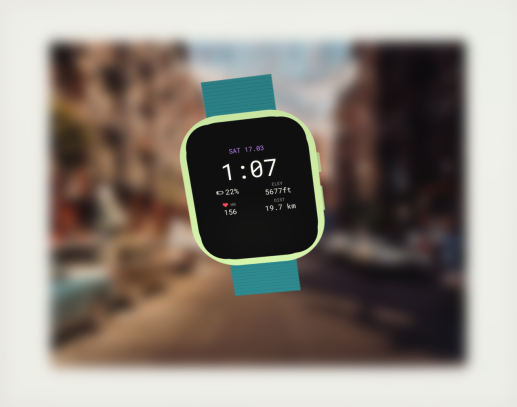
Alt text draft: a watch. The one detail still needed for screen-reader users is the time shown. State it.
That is 1:07
